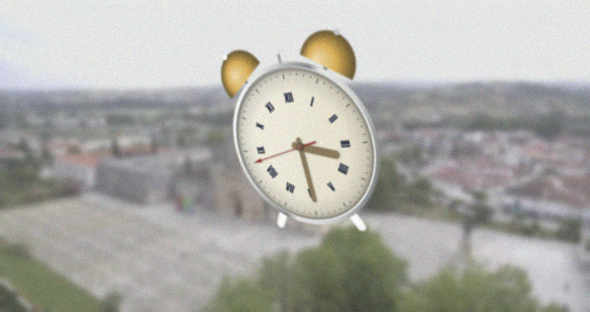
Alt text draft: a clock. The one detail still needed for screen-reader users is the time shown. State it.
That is 3:29:43
